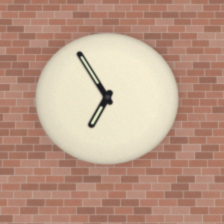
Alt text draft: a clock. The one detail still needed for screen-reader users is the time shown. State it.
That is 6:55
